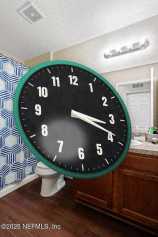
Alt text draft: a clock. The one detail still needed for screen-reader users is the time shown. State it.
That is 3:19
